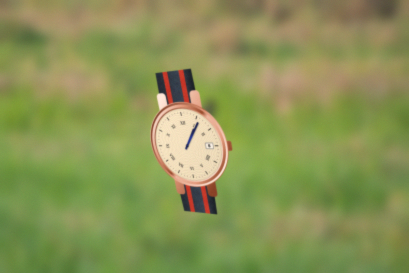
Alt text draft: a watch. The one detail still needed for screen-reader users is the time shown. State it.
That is 1:06
